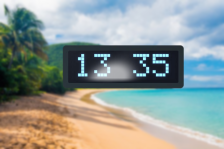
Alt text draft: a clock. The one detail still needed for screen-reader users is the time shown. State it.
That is 13:35
